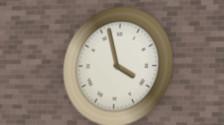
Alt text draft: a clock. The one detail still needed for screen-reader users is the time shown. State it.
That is 3:57
